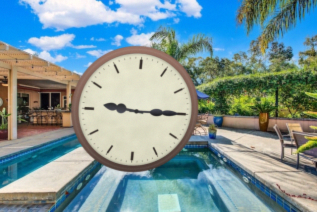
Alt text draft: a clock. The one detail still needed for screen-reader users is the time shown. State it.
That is 9:15
